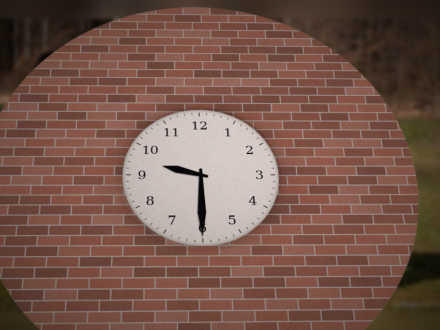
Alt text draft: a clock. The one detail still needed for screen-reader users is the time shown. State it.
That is 9:30
